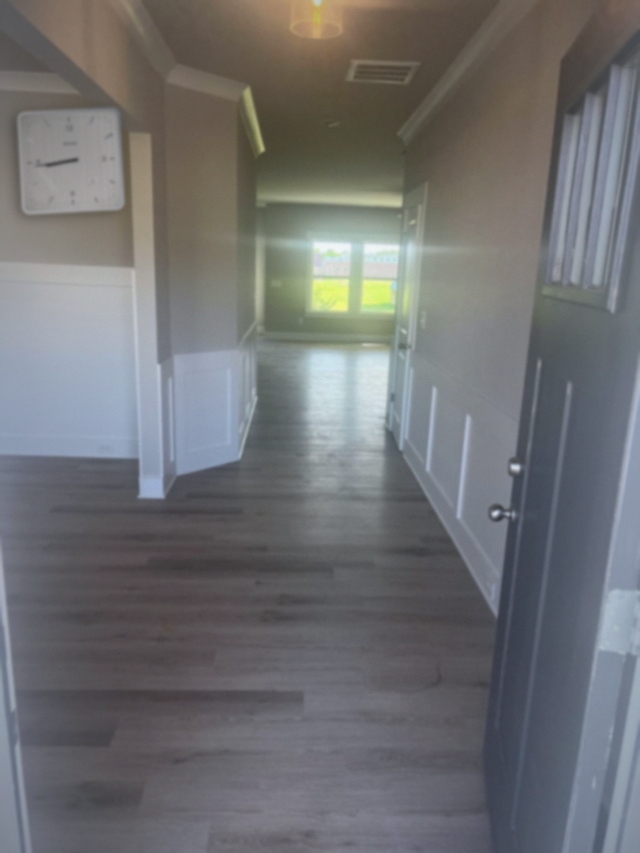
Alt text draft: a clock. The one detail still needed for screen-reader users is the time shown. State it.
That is 8:44
